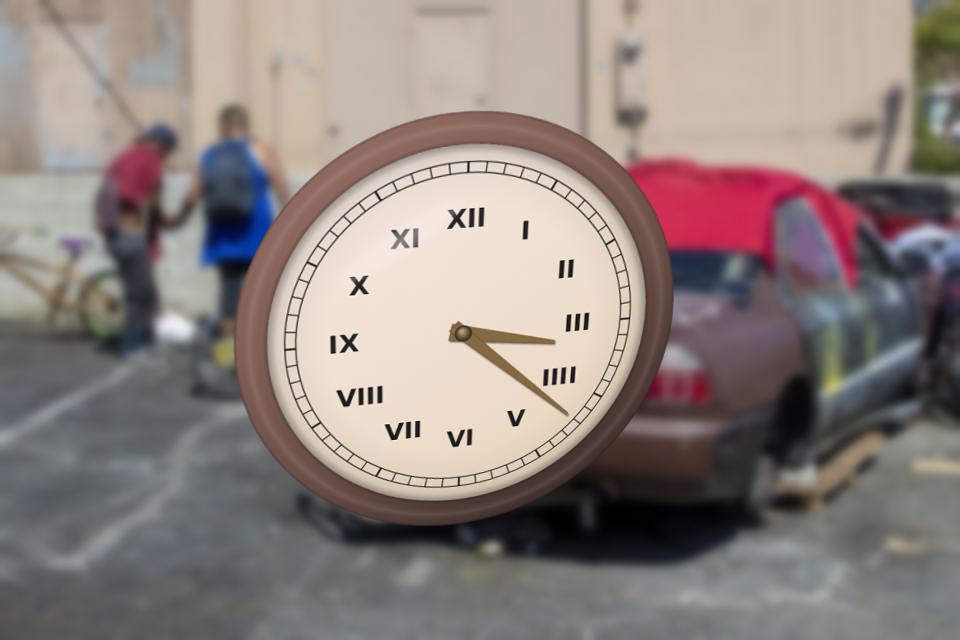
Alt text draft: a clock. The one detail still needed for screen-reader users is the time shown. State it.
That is 3:22
